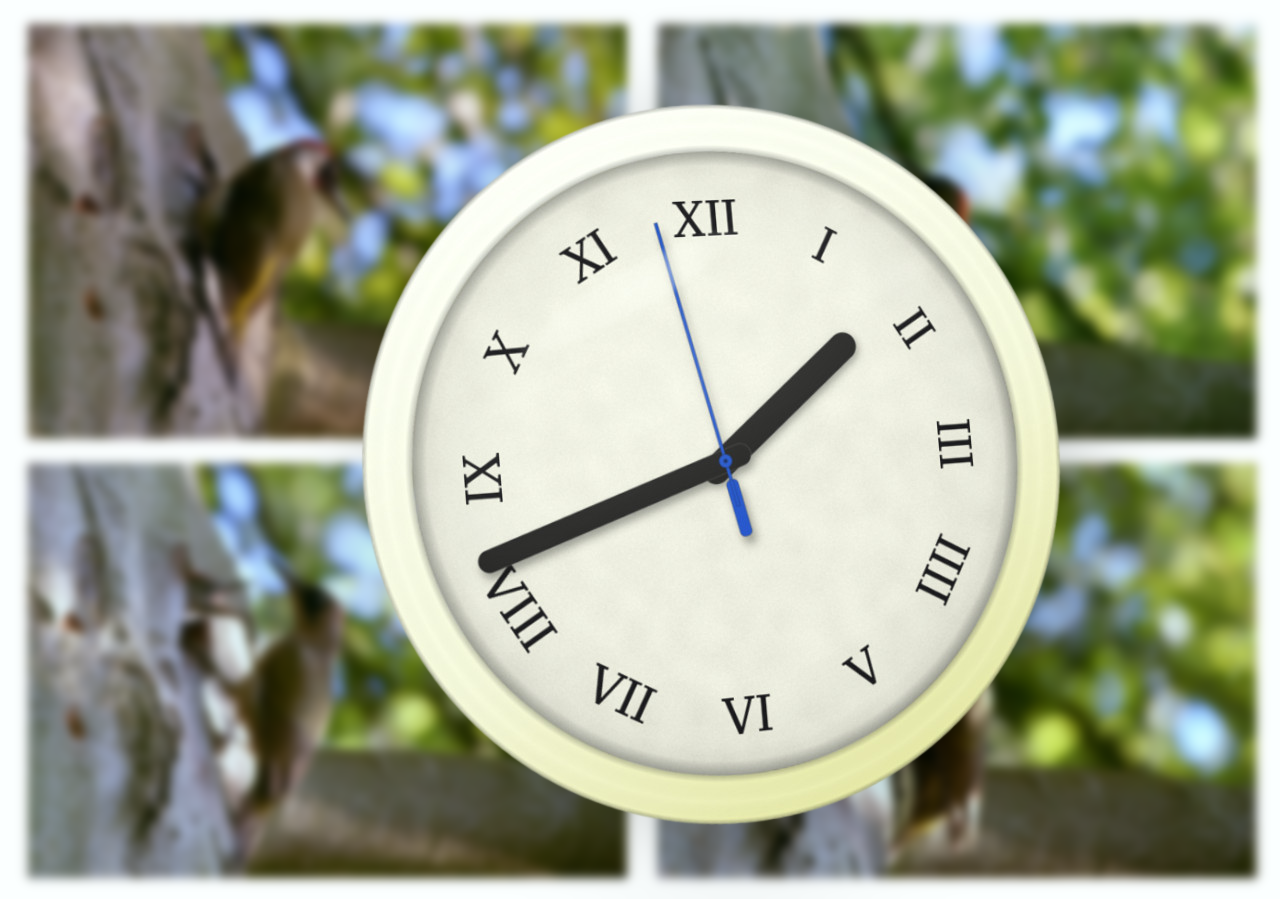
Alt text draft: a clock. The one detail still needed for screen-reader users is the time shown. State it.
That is 1:41:58
